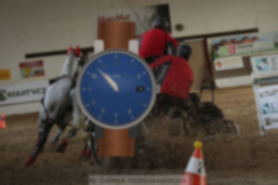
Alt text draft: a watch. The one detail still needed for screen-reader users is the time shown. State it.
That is 10:53
